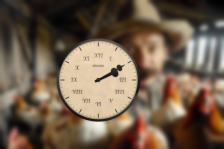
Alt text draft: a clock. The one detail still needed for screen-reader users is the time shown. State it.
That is 2:10
